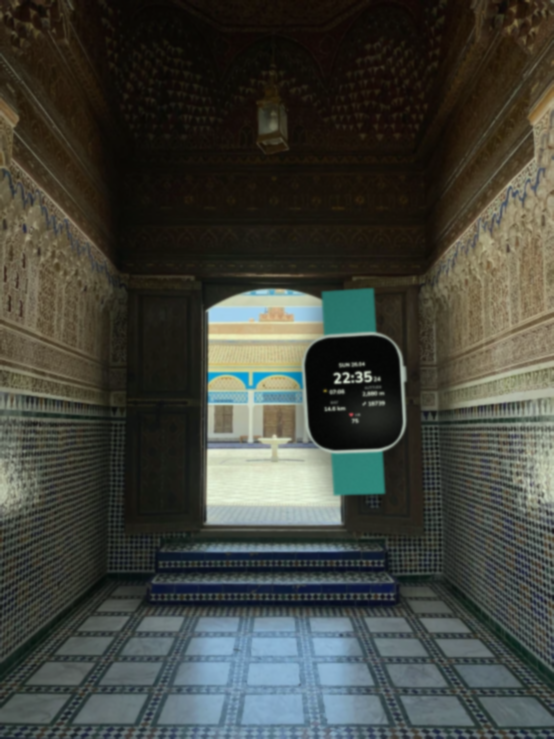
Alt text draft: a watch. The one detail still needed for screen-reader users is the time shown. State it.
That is 22:35
